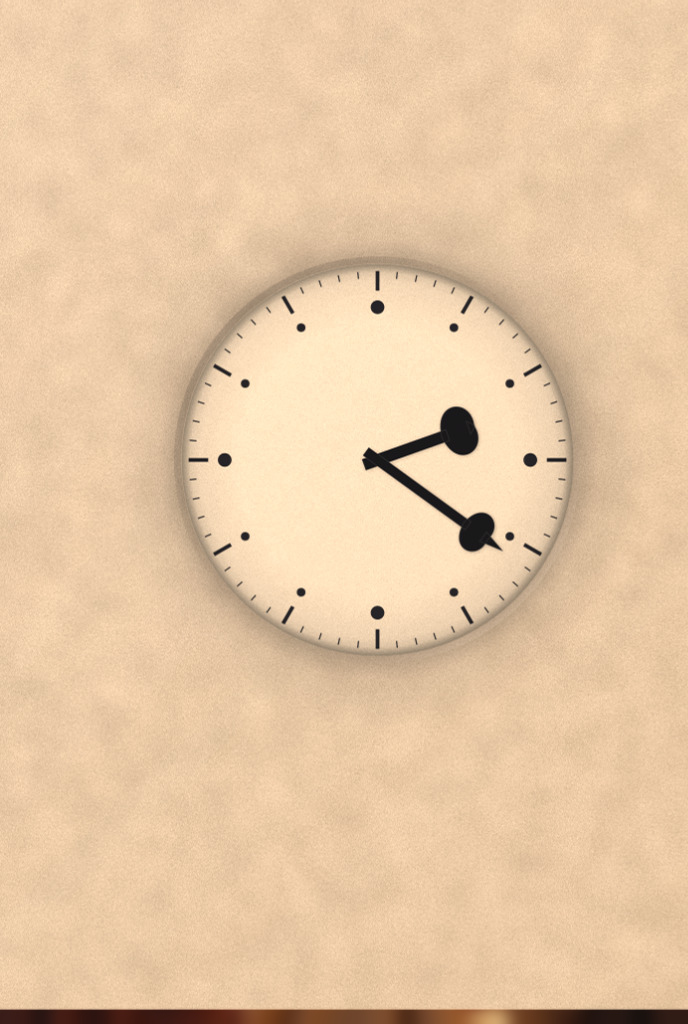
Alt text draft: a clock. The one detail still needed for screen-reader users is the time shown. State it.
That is 2:21
